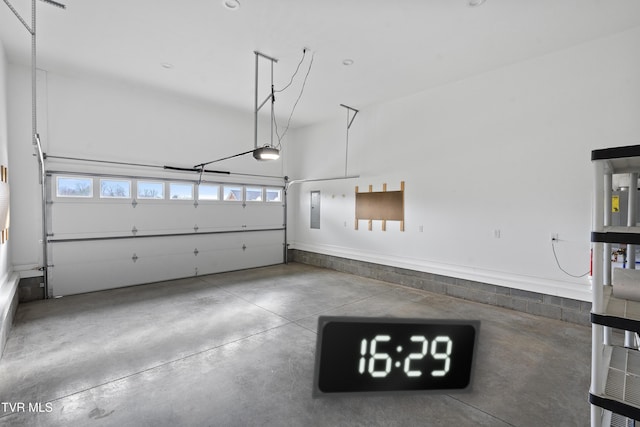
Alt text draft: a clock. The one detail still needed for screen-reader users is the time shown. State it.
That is 16:29
